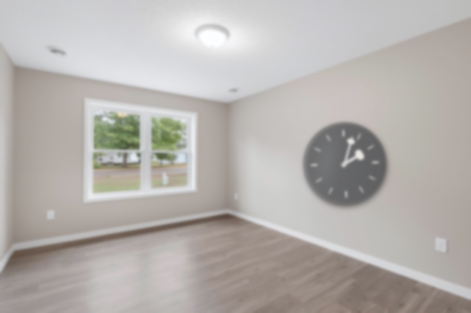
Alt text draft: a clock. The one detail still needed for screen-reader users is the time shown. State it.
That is 2:03
